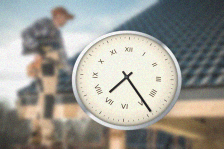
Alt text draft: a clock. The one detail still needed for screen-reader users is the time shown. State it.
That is 7:24
